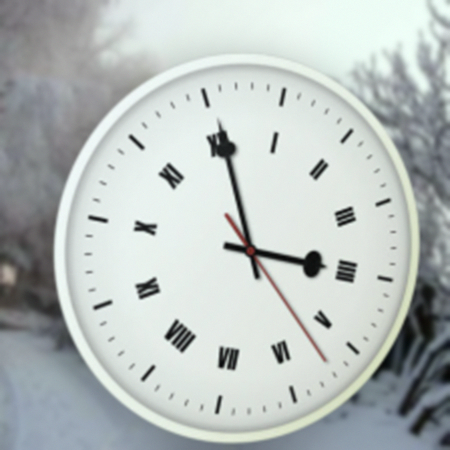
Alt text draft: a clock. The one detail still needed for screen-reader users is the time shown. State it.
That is 4:00:27
